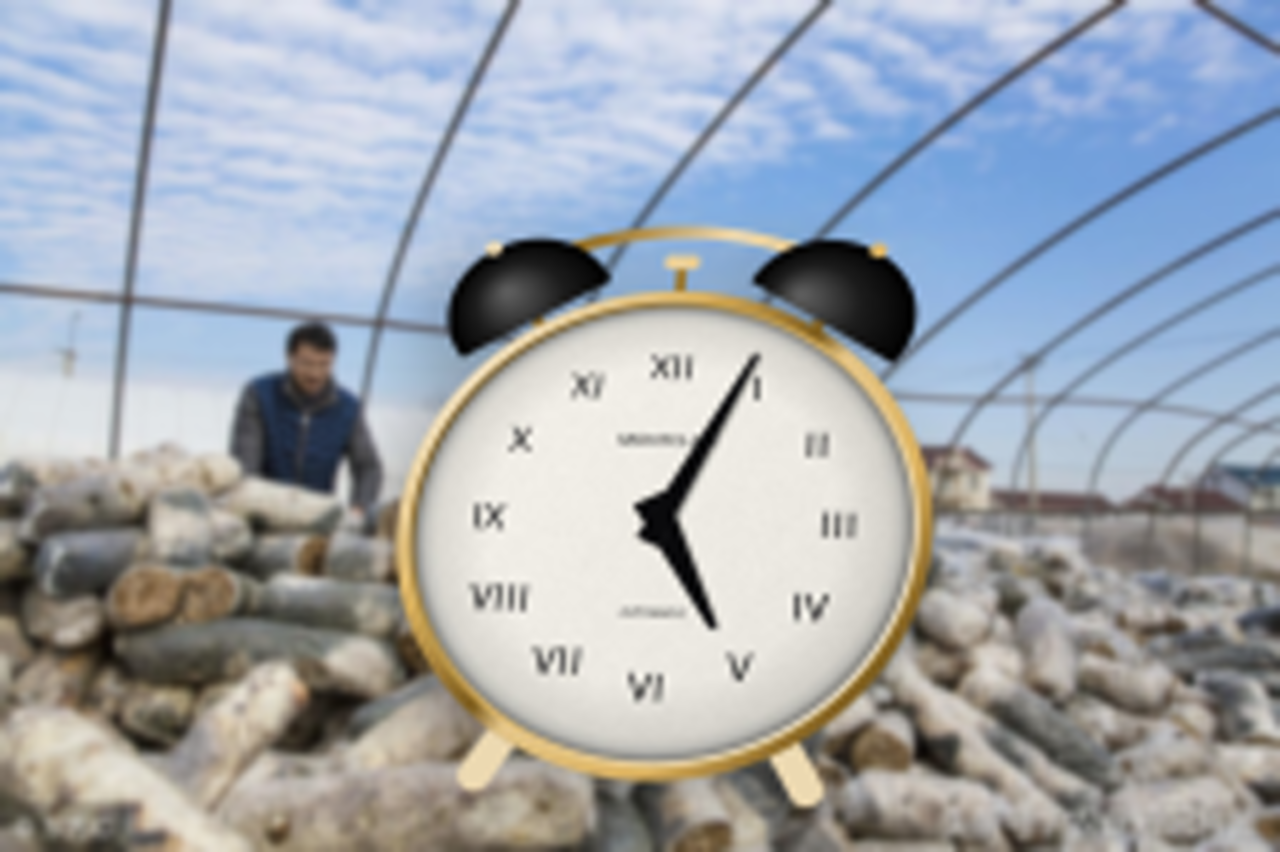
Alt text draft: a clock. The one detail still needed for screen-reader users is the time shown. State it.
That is 5:04
